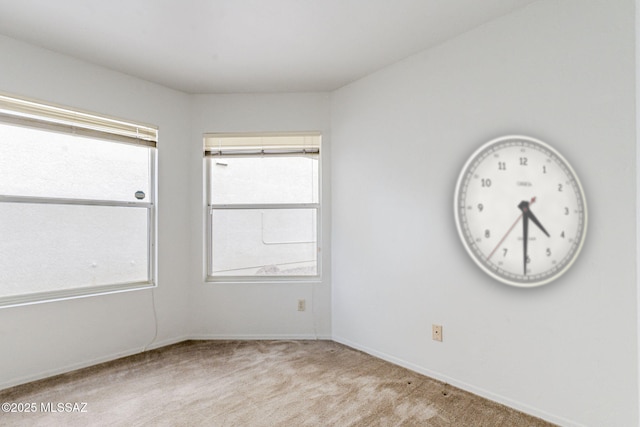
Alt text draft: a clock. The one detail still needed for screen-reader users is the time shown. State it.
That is 4:30:37
